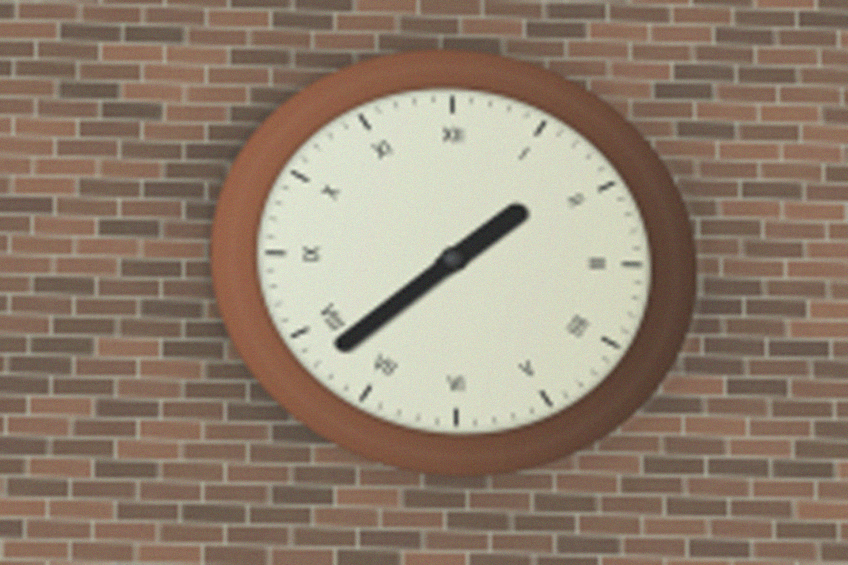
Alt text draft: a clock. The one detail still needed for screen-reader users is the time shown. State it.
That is 1:38
